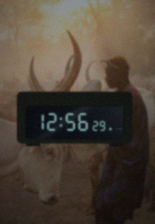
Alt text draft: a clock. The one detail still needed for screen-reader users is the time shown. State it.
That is 12:56:29
